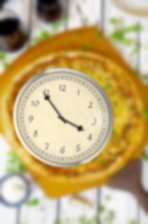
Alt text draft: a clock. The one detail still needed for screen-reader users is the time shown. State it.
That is 3:54
